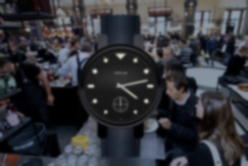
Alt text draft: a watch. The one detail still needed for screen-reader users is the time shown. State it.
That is 4:13
